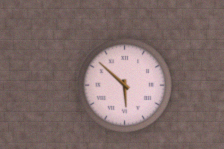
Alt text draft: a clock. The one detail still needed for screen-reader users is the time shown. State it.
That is 5:52
